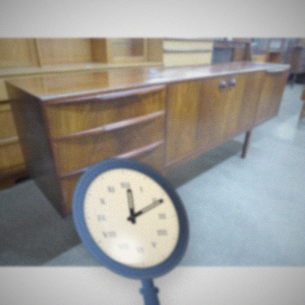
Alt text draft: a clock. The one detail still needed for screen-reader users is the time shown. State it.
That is 12:11
